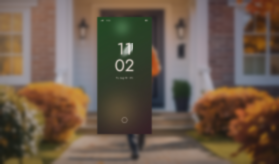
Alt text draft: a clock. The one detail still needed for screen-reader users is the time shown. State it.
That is 11:02
